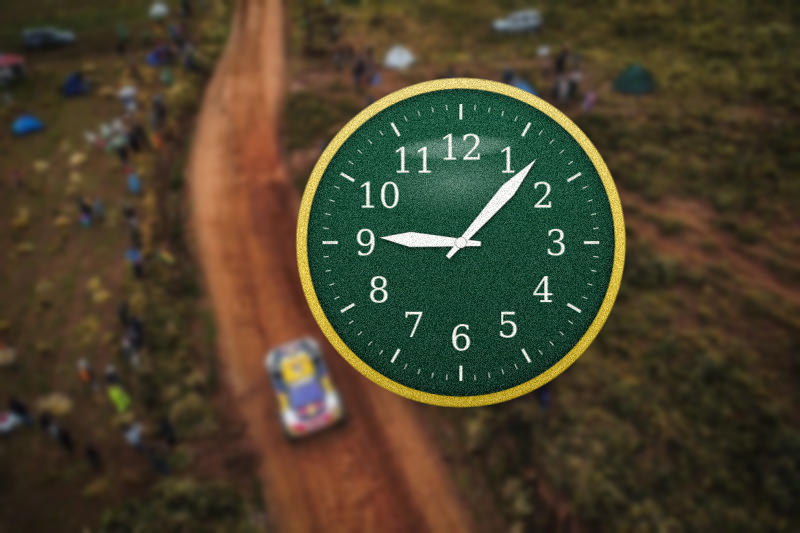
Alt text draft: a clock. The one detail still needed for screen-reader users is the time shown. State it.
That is 9:07
